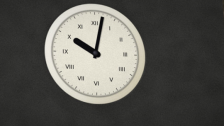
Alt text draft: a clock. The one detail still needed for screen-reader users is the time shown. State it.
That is 10:02
